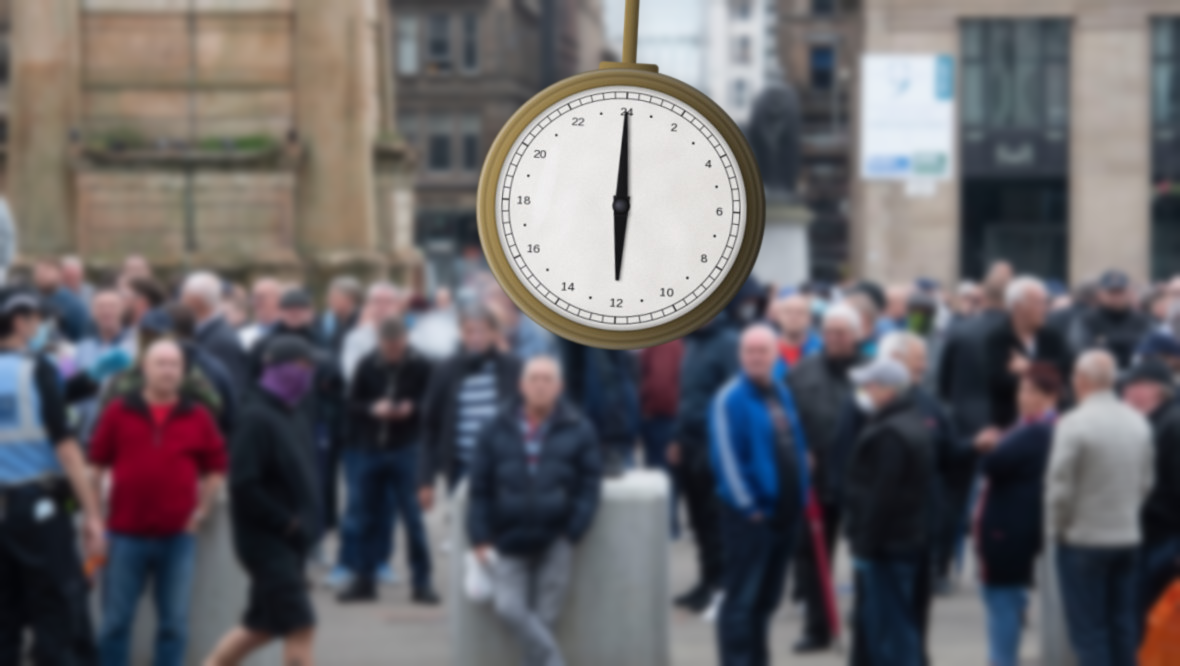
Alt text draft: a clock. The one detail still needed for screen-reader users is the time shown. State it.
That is 12:00
